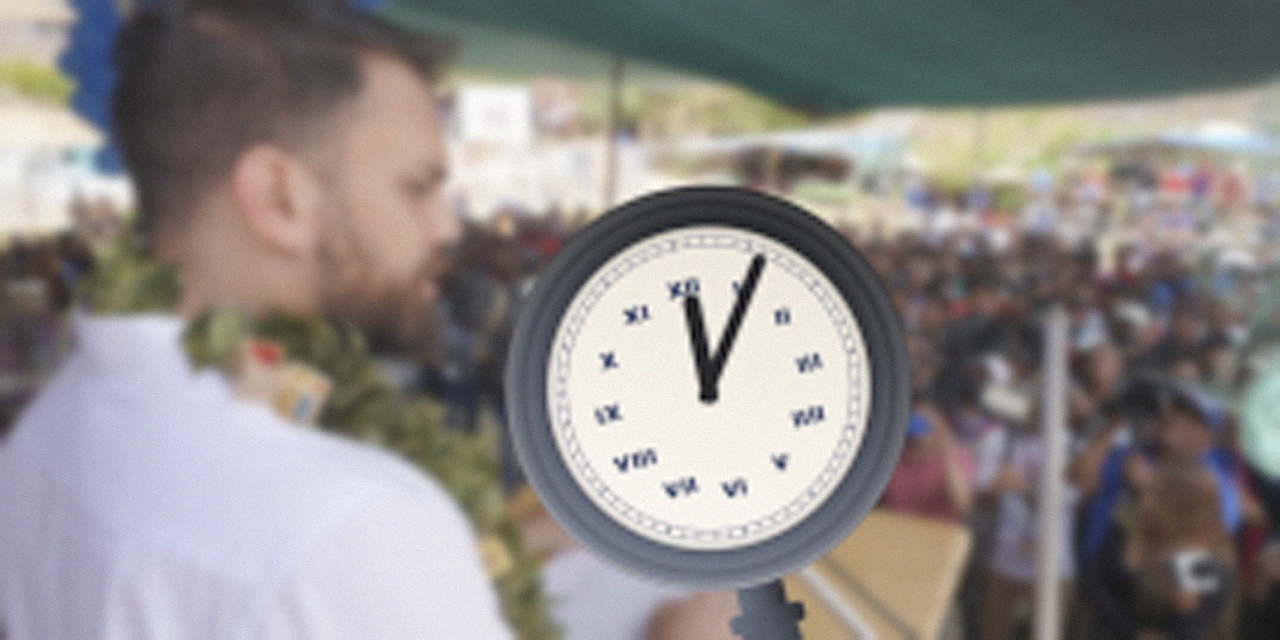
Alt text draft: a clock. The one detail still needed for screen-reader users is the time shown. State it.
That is 12:06
